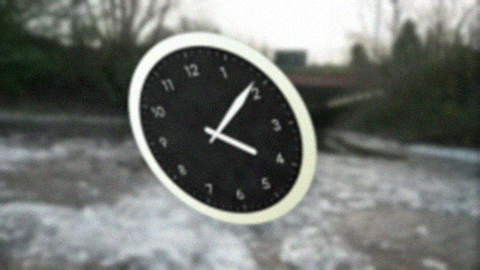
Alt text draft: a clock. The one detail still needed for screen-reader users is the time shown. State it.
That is 4:09
